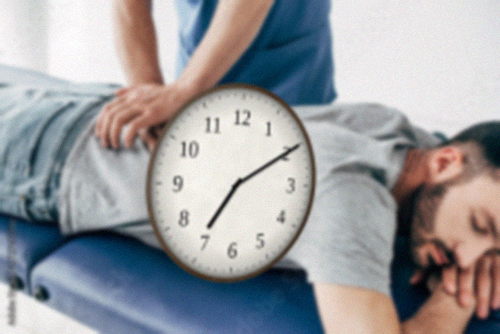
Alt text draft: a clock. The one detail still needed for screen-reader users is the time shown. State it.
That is 7:10
